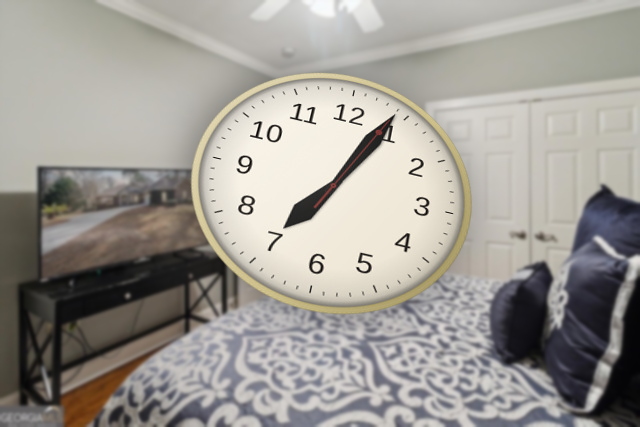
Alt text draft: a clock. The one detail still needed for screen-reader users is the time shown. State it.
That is 7:04:04
